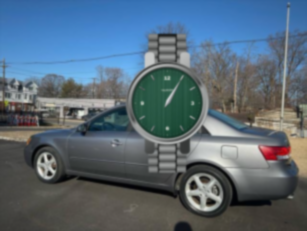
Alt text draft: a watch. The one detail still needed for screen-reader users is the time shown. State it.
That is 1:05
